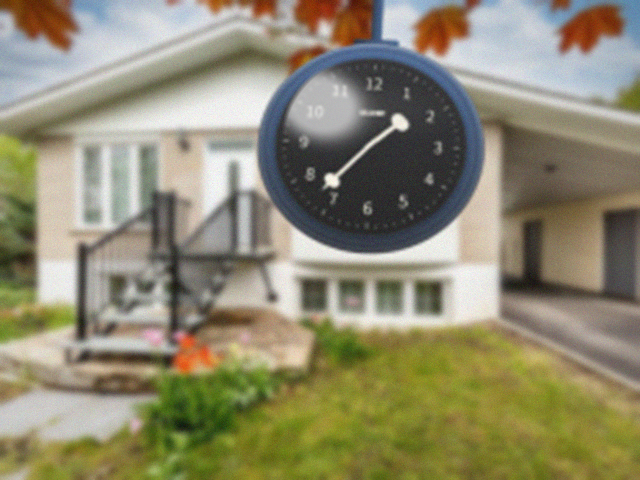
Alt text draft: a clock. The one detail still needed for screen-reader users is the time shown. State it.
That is 1:37
